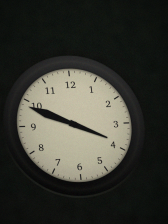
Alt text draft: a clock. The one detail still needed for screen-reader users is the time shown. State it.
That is 3:49
